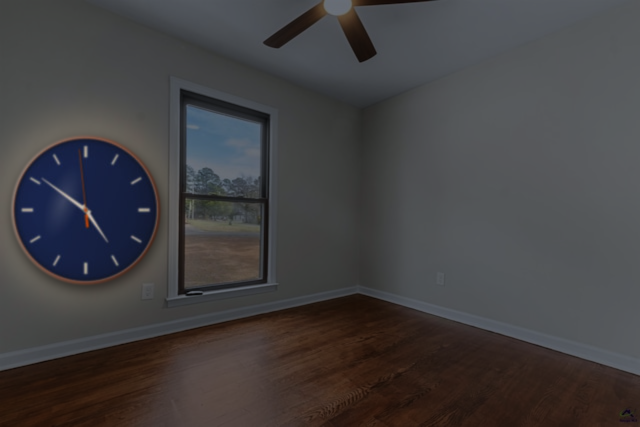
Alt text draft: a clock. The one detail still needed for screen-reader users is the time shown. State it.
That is 4:50:59
